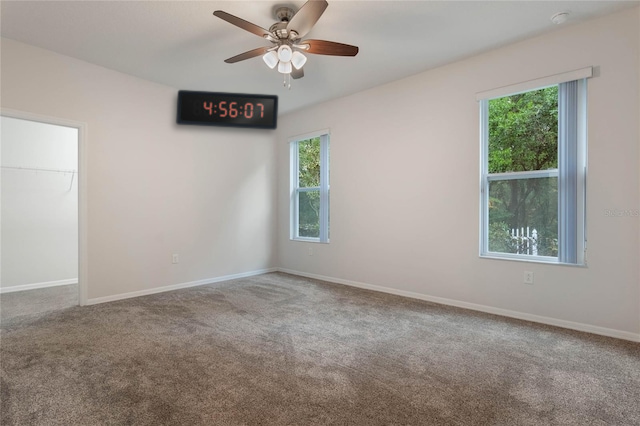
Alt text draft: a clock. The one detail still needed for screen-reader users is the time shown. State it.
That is 4:56:07
